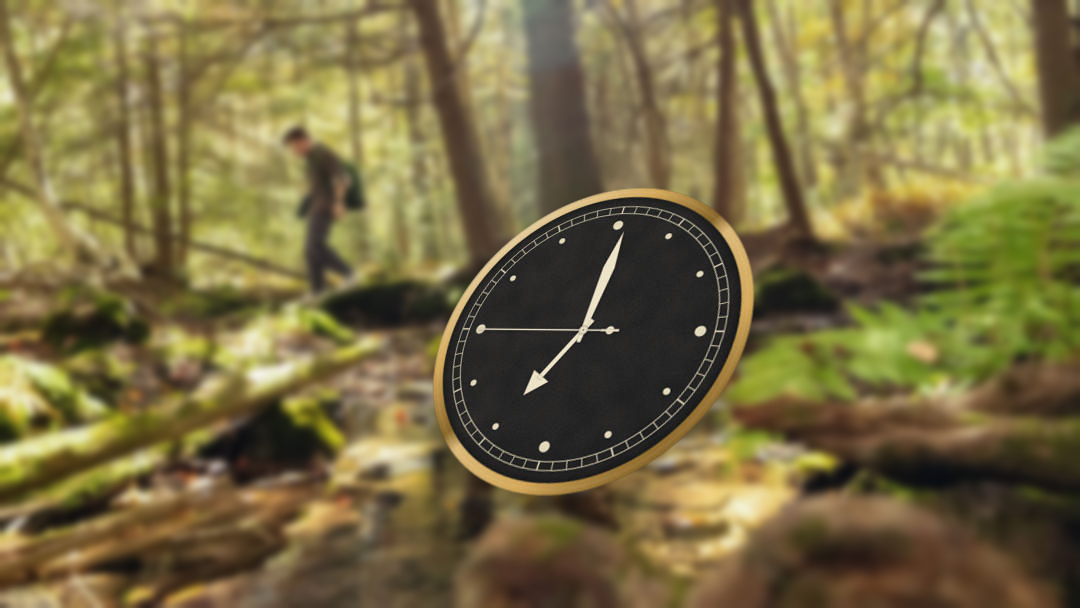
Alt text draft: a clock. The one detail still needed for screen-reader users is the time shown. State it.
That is 7:00:45
